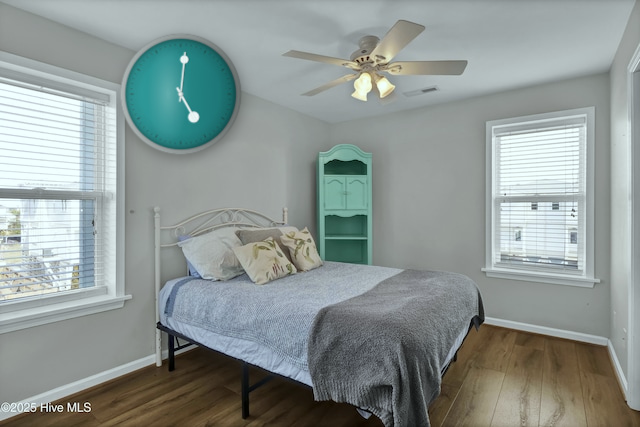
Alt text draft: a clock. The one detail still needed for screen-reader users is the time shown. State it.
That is 5:01
